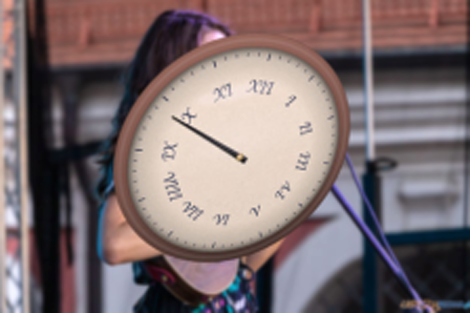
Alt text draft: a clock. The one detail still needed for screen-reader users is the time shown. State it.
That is 9:49
